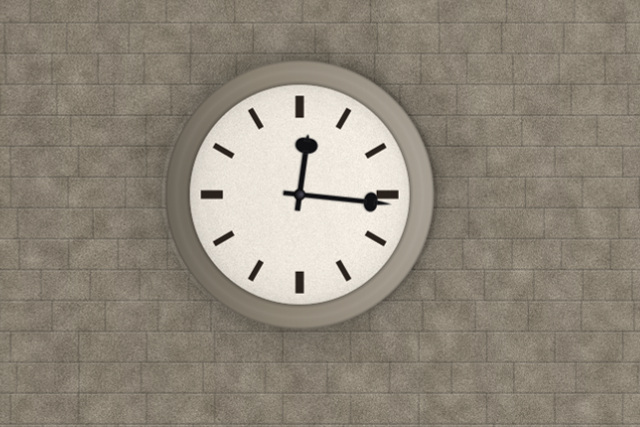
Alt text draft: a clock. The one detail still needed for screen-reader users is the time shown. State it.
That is 12:16
